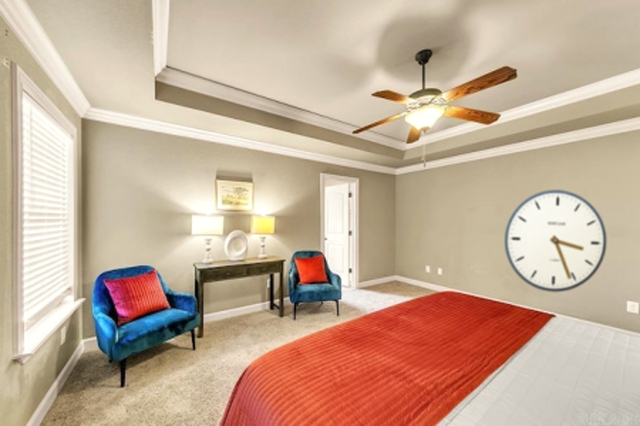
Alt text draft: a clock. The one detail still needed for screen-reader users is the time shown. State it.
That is 3:26
